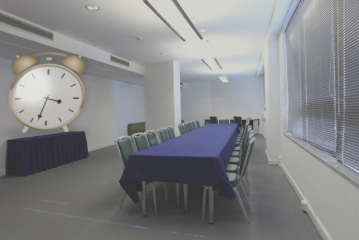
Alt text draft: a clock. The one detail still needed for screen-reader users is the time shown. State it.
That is 3:33
